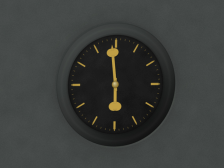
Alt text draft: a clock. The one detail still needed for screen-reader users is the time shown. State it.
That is 5:59
